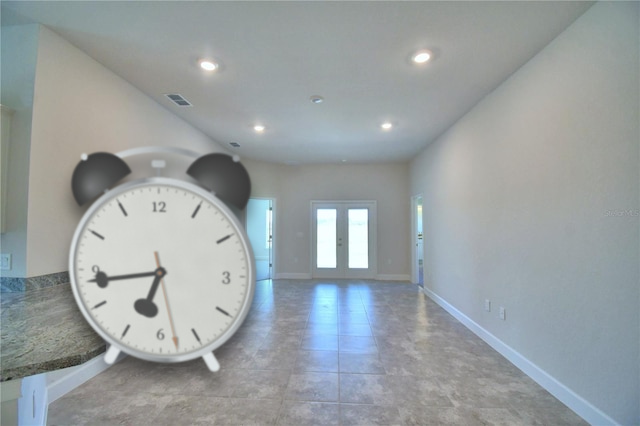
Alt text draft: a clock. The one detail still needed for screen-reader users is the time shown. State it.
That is 6:43:28
